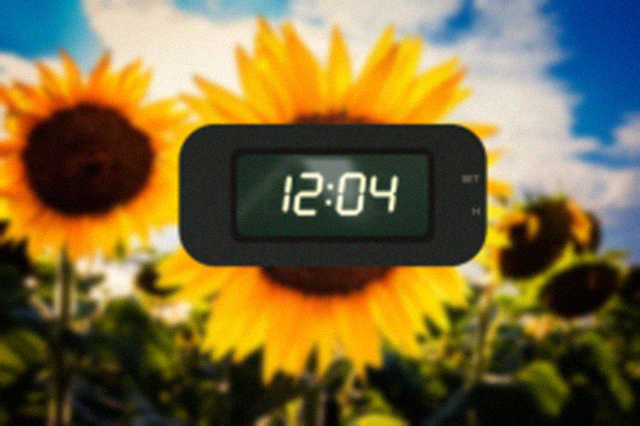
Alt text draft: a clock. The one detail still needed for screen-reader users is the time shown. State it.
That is 12:04
